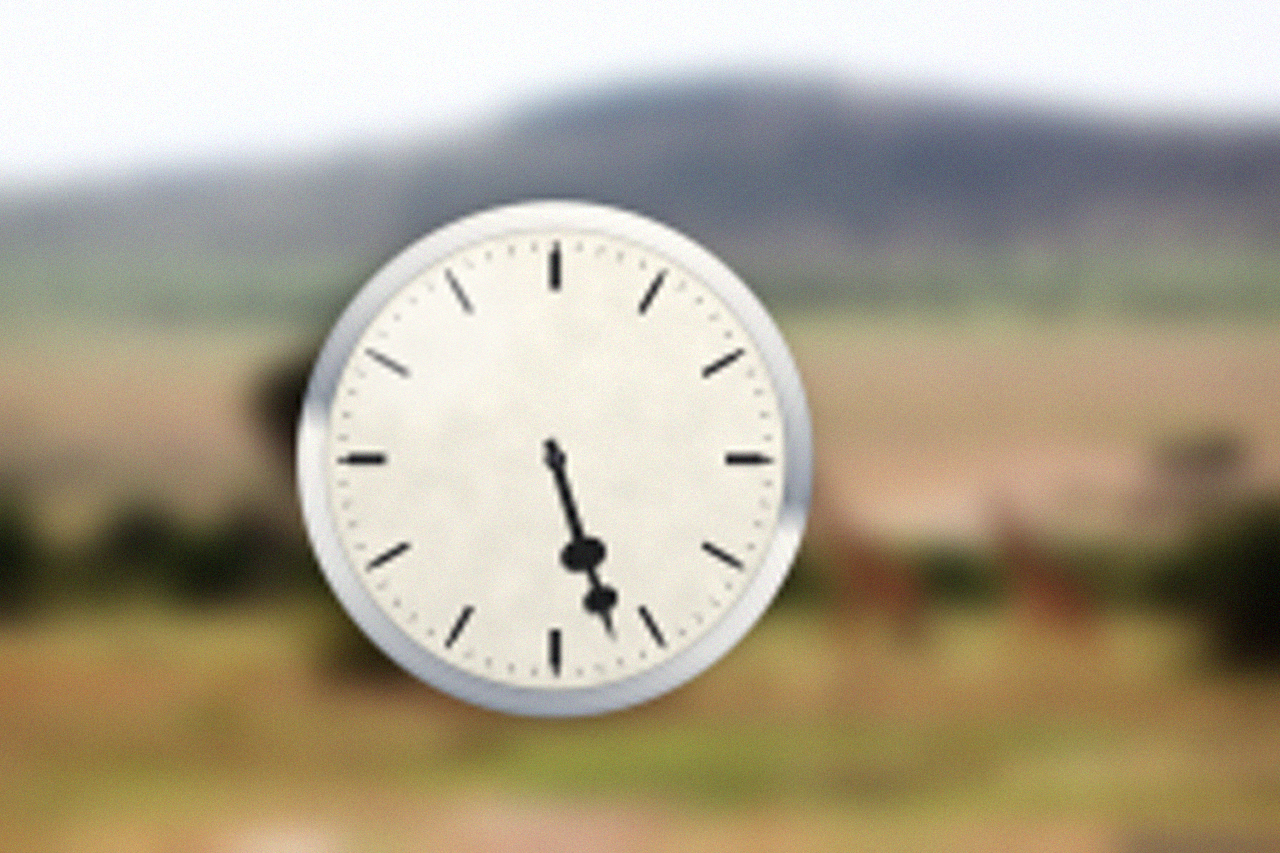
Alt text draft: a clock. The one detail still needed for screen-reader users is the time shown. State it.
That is 5:27
